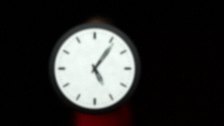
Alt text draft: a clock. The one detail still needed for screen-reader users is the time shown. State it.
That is 5:06
